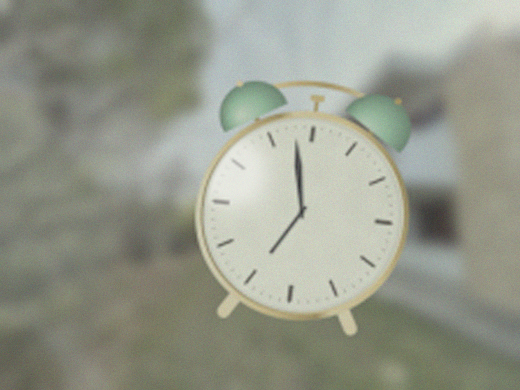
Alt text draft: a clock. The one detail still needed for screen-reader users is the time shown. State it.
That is 6:58
